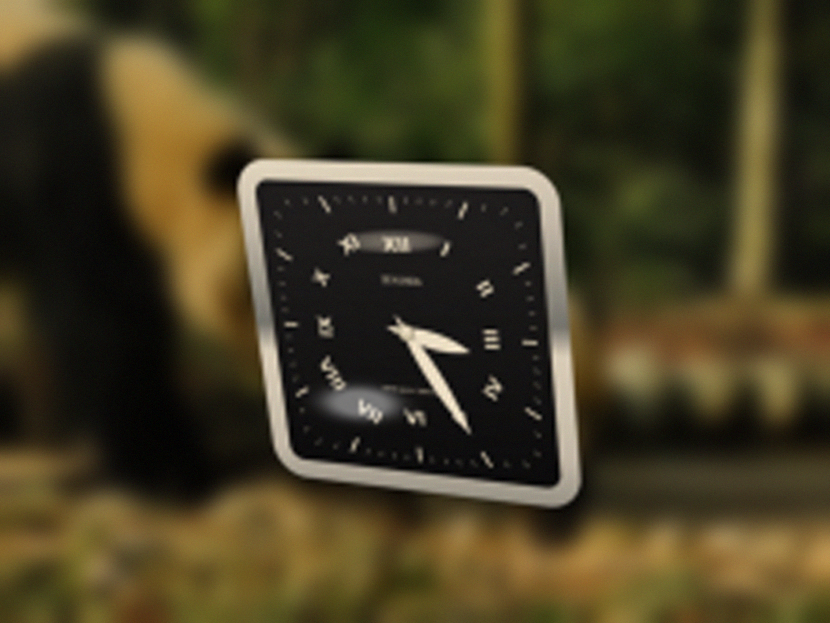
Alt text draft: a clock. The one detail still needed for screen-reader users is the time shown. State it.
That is 3:25
